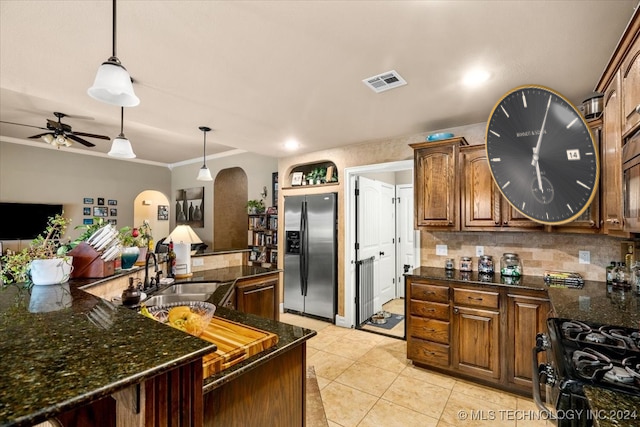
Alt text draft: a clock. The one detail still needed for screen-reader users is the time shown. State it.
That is 6:05
